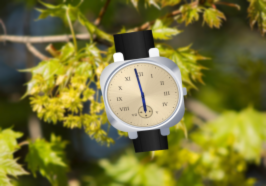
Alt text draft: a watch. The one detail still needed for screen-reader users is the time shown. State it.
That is 5:59
